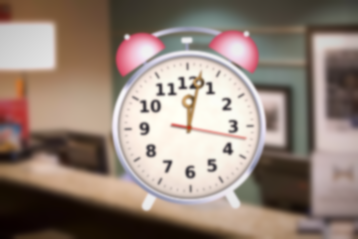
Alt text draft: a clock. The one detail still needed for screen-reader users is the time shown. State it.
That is 12:02:17
